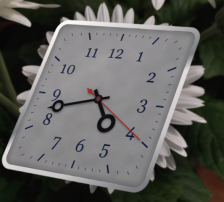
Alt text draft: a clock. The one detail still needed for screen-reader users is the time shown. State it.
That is 4:42:20
